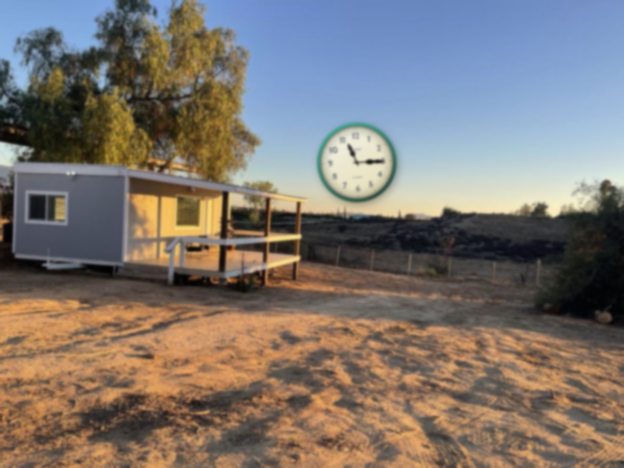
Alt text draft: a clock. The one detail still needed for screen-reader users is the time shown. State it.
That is 11:15
